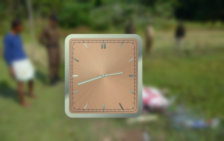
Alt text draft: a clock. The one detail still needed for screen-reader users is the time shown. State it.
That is 2:42
